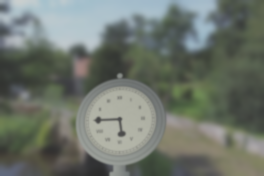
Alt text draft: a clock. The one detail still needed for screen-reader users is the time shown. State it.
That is 5:45
